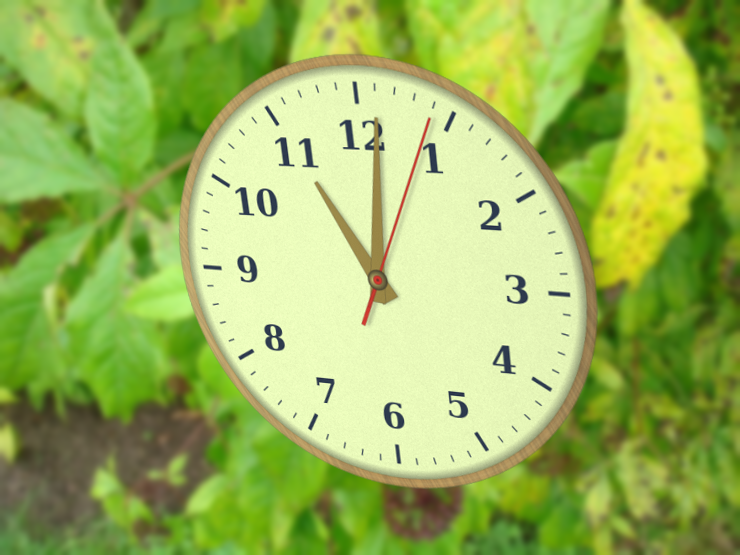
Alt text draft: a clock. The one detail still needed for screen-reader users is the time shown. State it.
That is 11:01:04
